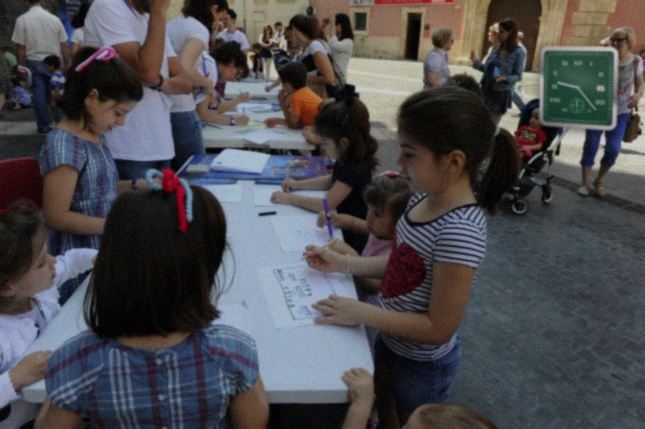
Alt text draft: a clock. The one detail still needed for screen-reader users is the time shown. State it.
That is 9:23
